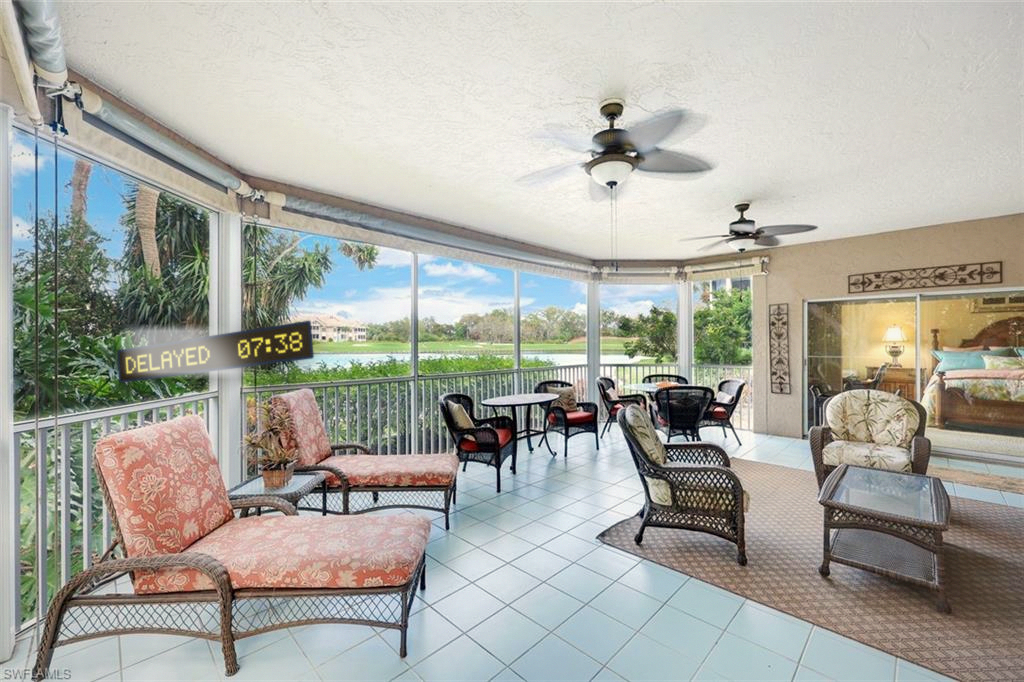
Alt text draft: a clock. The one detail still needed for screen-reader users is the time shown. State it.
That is 7:38
